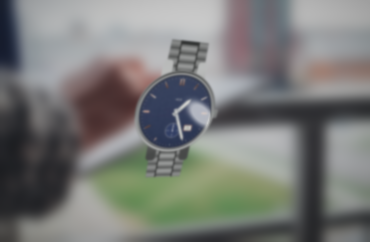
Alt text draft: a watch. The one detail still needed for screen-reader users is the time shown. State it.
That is 1:26
